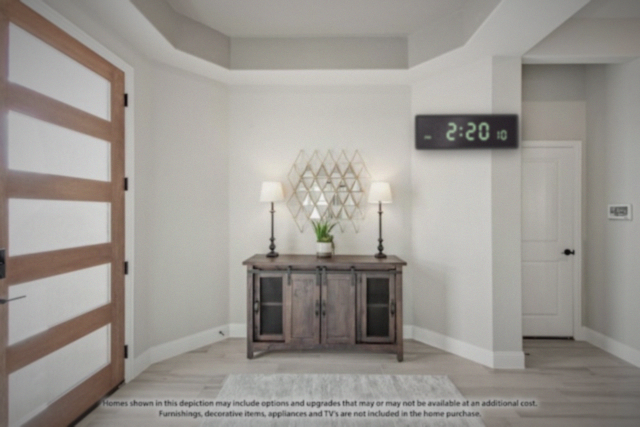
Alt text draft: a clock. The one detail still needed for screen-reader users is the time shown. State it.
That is 2:20
